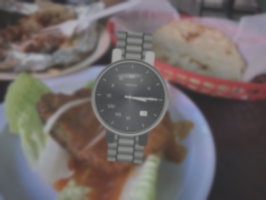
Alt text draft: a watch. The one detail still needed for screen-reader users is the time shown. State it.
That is 3:15
